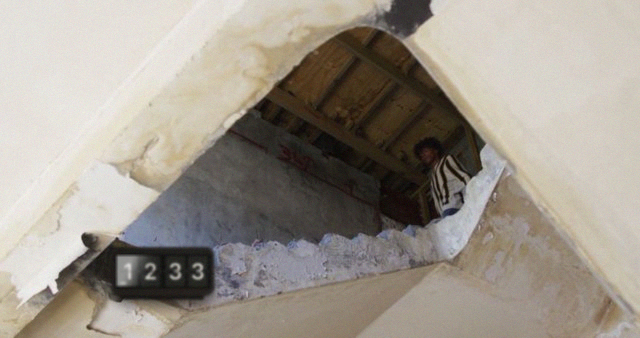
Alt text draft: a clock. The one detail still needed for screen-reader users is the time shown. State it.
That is 12:33
